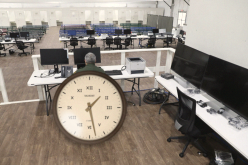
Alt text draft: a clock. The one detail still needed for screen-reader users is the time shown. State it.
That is 1:28
